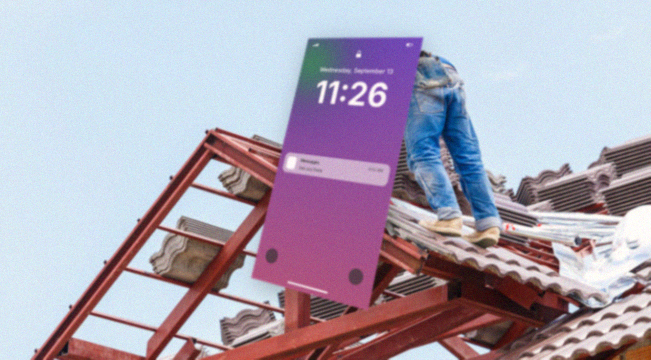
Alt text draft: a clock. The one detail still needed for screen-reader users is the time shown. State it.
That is 11:26
